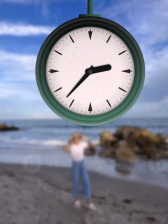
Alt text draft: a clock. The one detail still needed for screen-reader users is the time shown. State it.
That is 2:37
